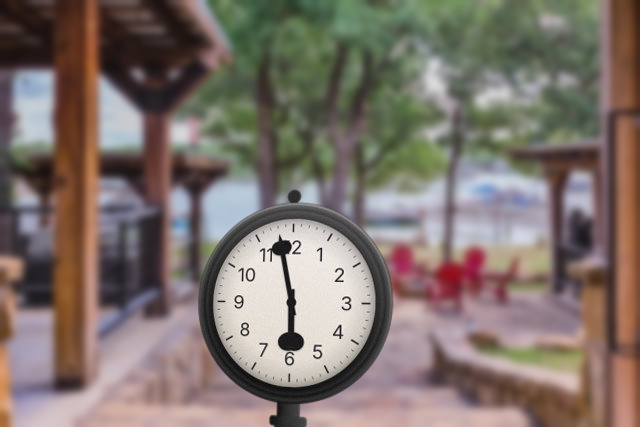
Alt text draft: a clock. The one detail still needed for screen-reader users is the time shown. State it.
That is 5:58
